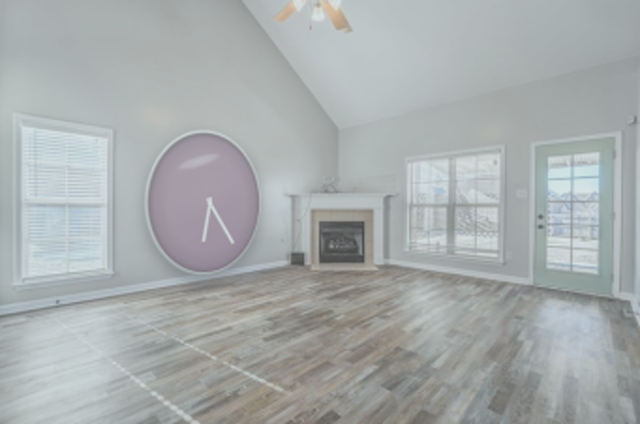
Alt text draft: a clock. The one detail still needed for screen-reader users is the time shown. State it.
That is 6:24
